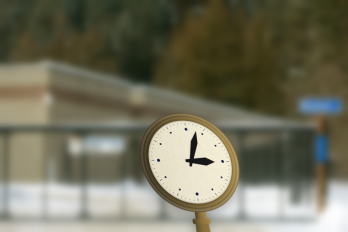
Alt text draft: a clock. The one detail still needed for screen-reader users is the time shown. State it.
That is 3:03
